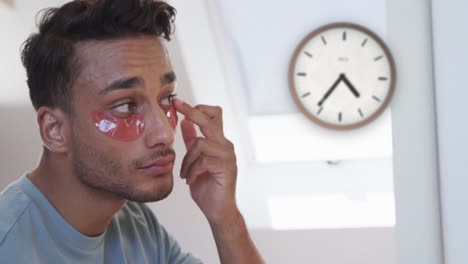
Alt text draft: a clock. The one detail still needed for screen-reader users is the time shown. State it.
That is 4:36
